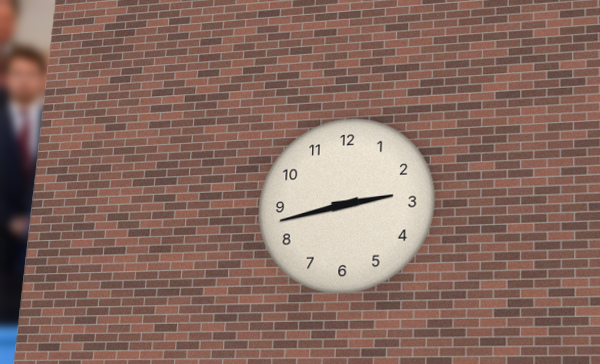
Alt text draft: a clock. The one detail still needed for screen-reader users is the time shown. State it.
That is 2:43
